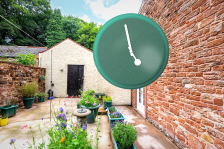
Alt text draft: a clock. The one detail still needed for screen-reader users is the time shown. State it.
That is 4:58
